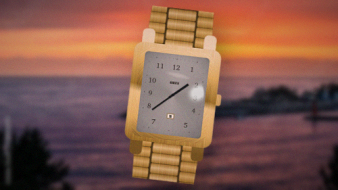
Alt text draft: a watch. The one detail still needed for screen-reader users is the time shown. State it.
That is 1:38
